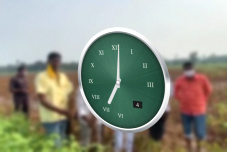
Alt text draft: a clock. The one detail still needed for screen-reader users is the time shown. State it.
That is 7:01
